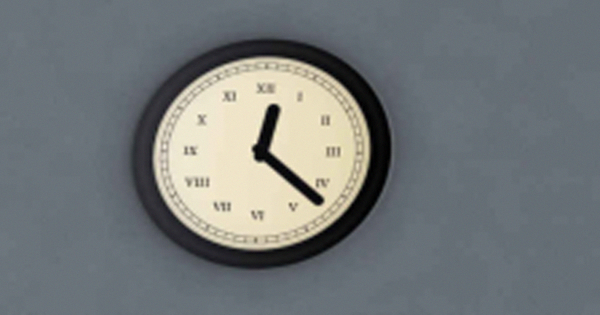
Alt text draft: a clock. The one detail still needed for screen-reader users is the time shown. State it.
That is 12:22
